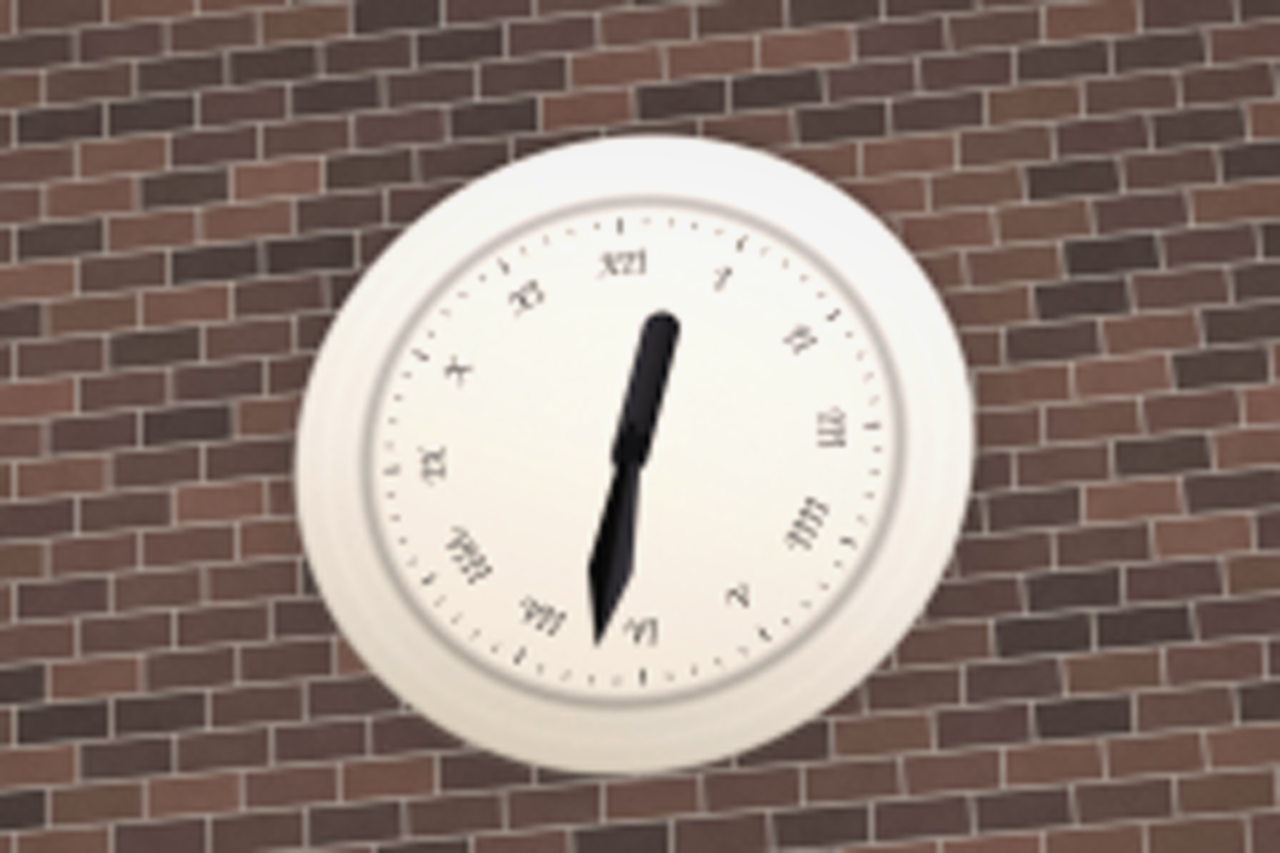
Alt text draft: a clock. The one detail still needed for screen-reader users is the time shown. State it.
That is 12:32
